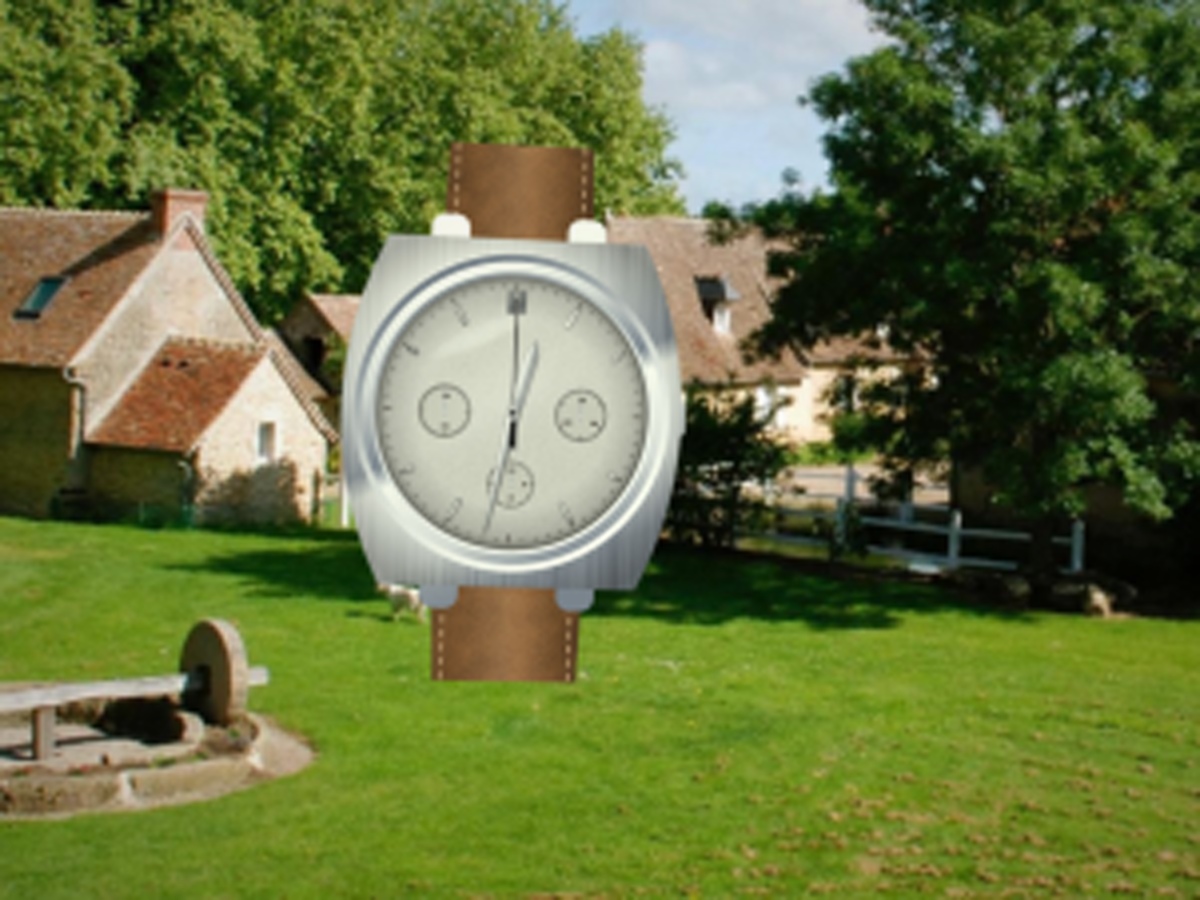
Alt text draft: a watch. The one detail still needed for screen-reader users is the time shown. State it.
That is 12:32
